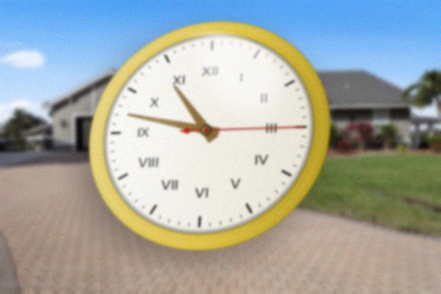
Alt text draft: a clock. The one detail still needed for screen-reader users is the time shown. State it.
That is 10:47:15
